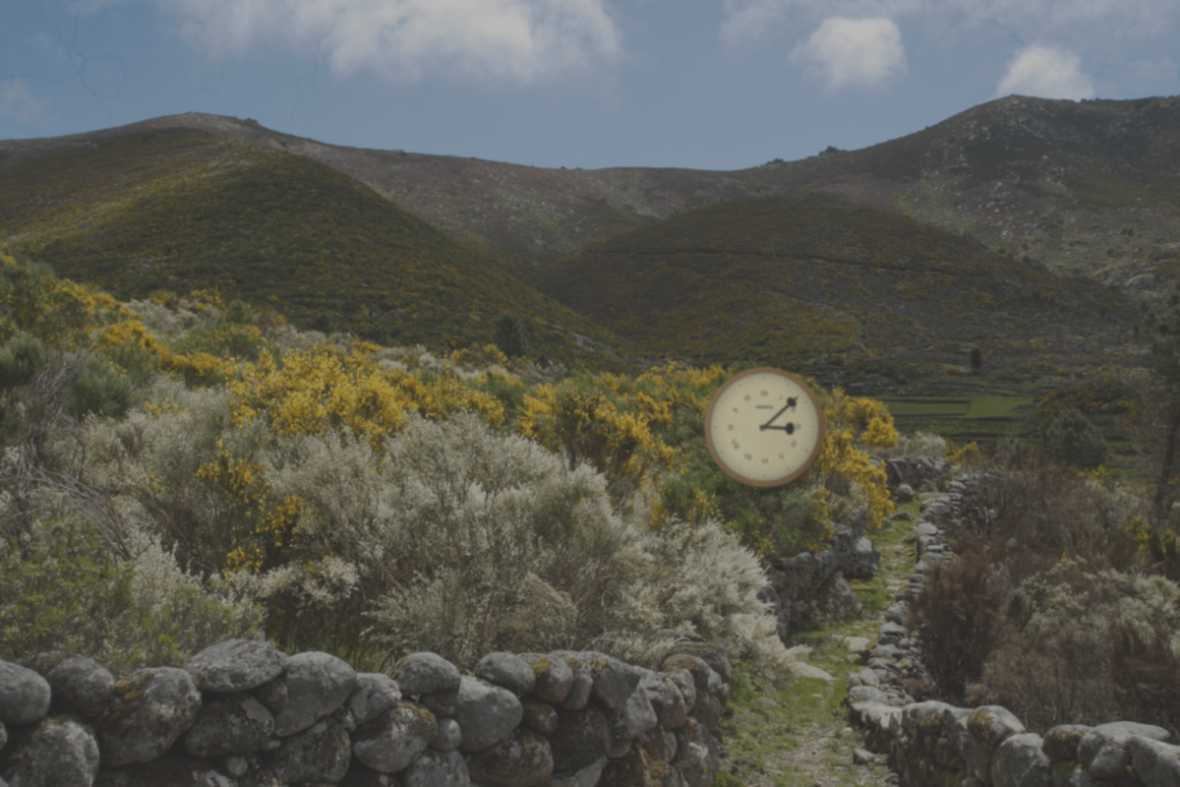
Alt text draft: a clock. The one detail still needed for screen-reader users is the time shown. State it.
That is 3:08
